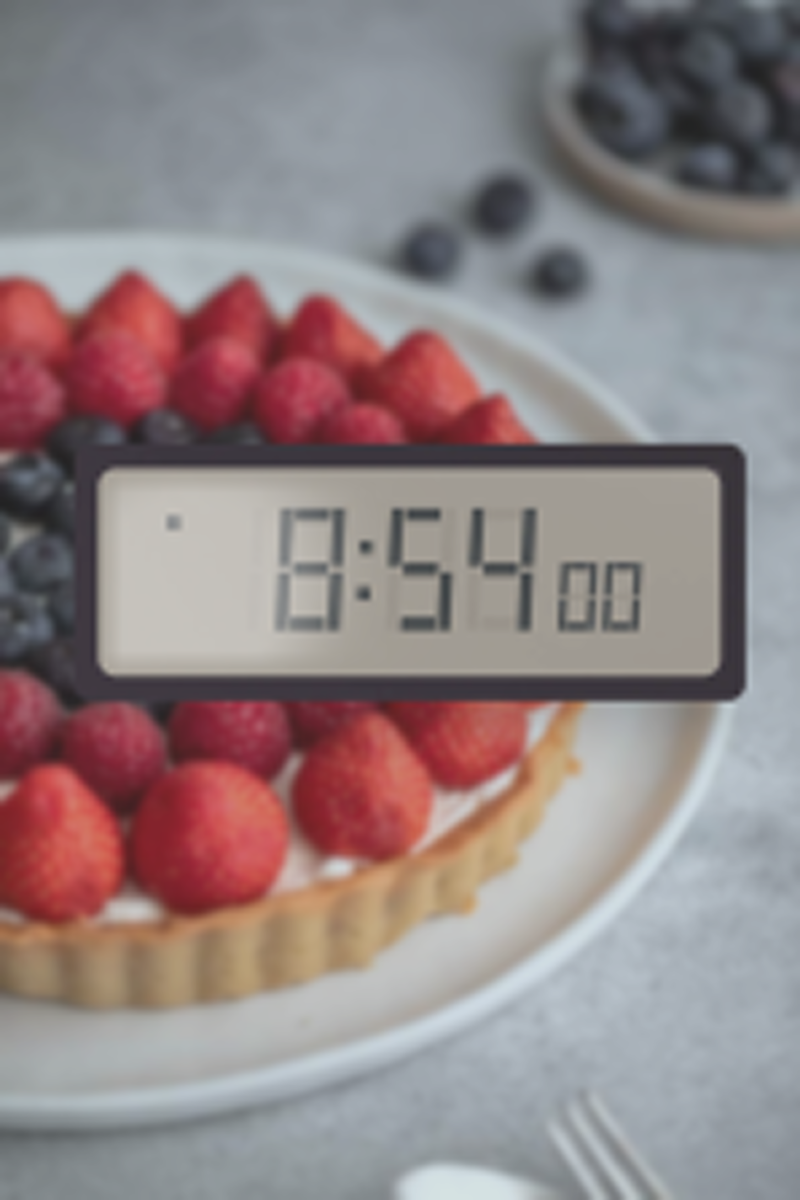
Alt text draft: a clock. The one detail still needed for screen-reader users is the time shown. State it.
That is 8:54:00
